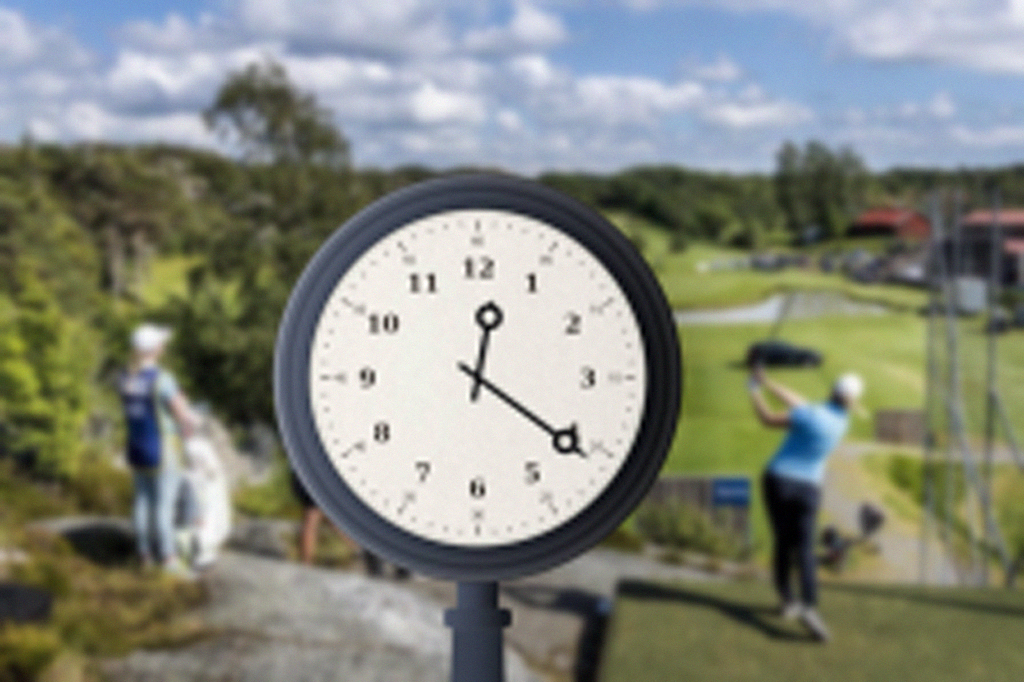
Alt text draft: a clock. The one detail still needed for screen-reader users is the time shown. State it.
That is 12:21
